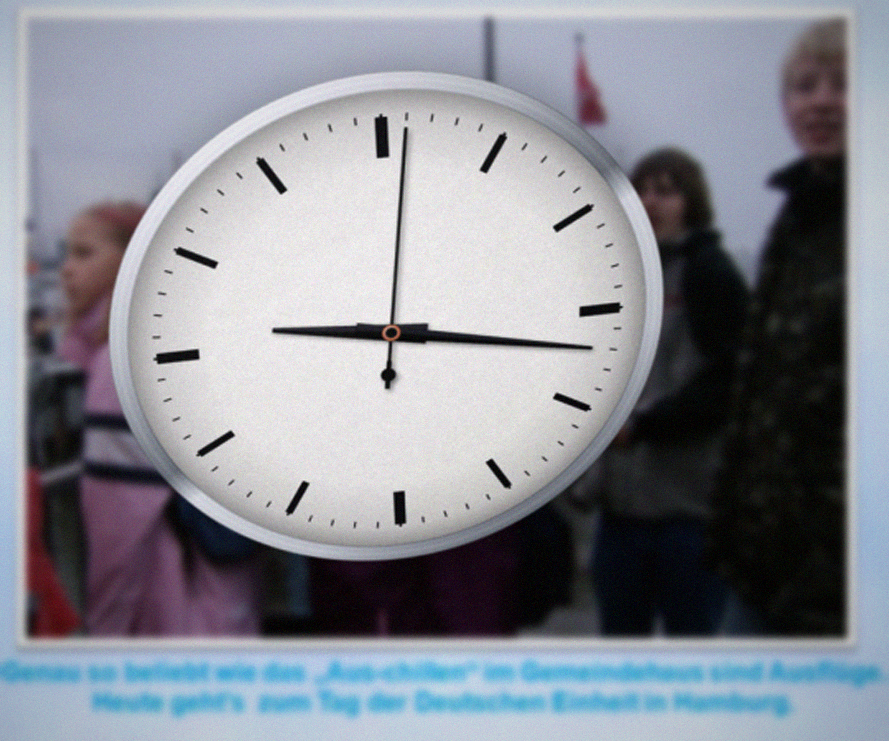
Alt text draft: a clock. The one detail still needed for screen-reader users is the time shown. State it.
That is 9:17:01
